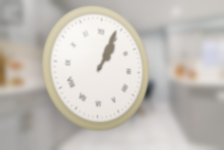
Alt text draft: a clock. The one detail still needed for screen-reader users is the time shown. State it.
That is 1:04
